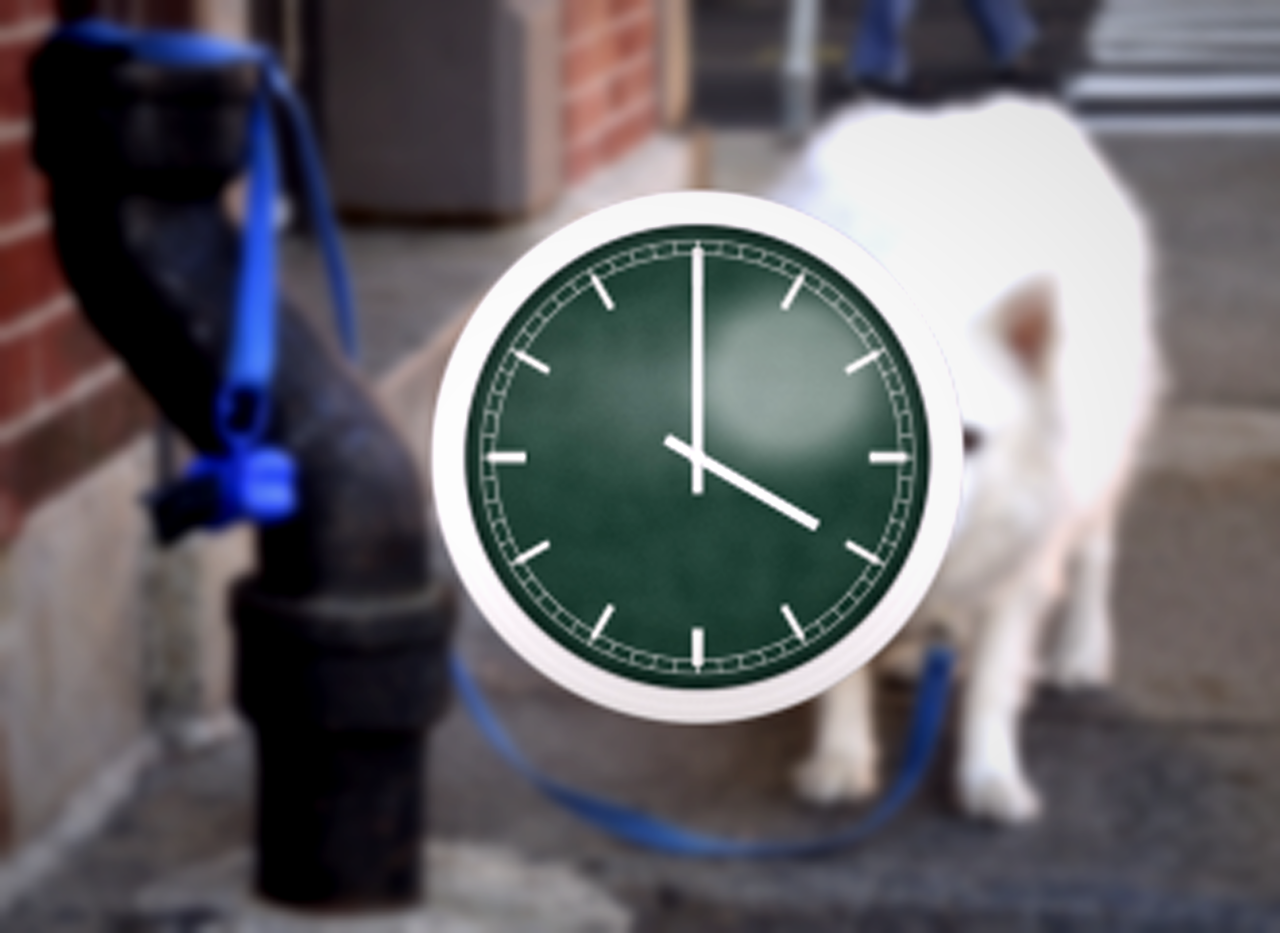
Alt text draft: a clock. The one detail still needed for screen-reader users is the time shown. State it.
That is 4:00
